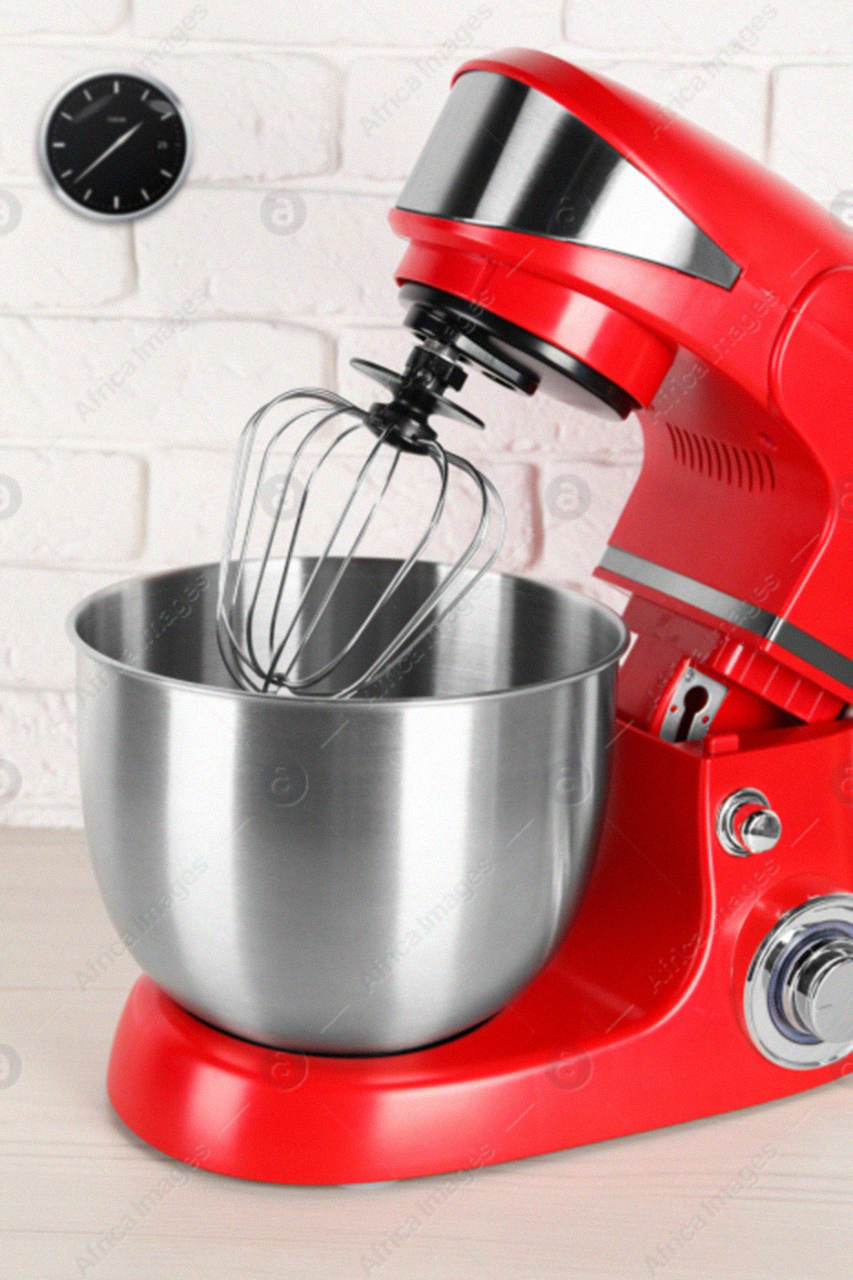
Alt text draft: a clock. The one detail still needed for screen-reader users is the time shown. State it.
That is 1:38
